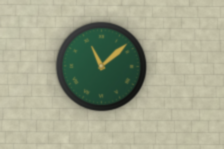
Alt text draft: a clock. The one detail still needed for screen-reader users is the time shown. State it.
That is 11:08
